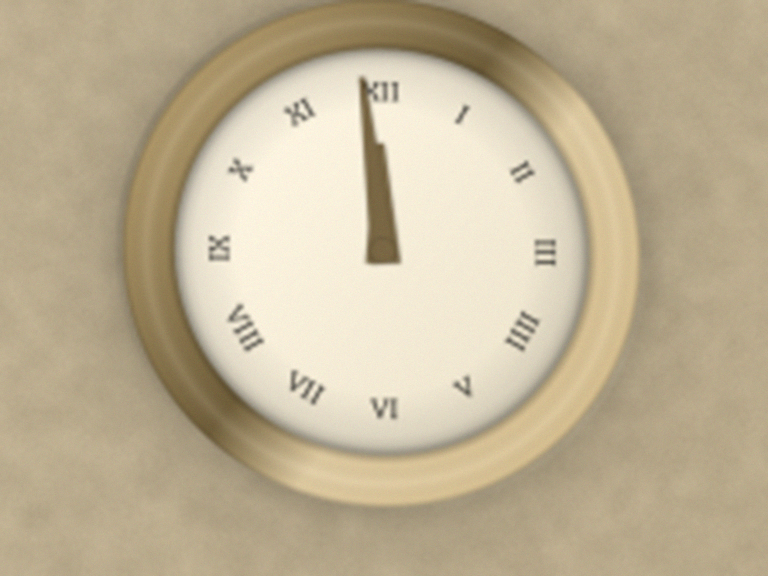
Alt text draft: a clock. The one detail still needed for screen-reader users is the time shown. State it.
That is 11:59
